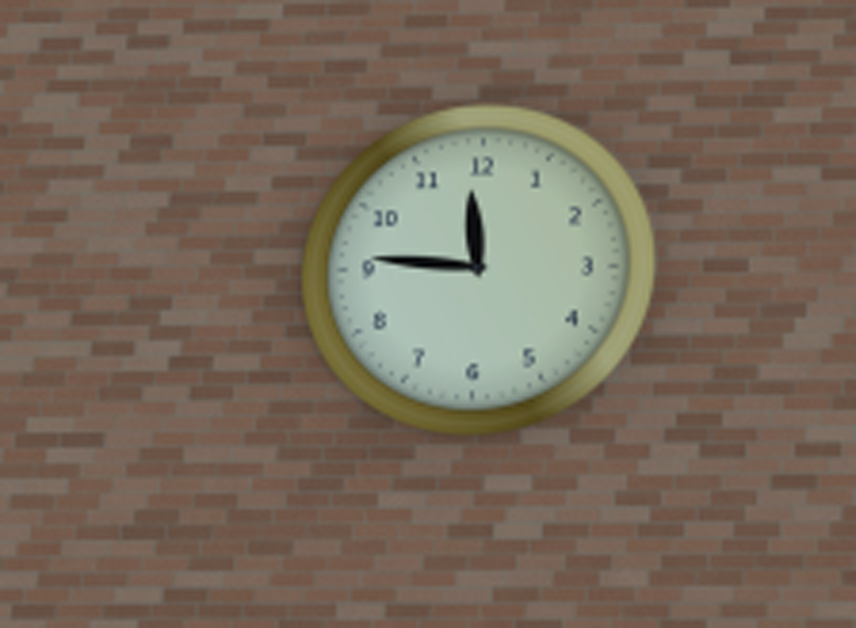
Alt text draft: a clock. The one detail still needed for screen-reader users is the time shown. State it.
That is 11:46
